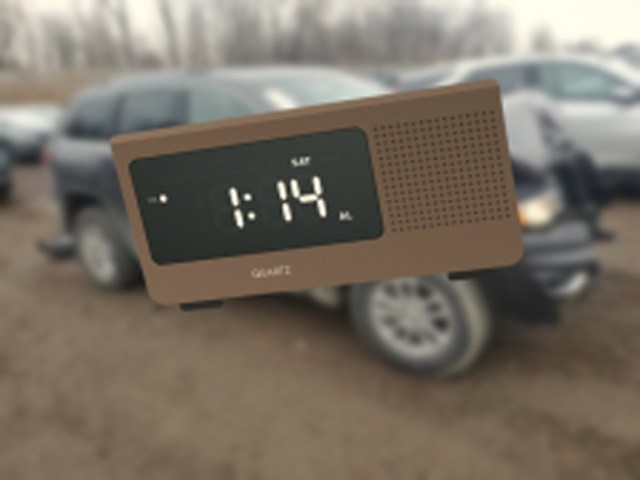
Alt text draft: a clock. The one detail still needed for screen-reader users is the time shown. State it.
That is 1:14
